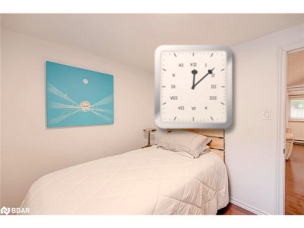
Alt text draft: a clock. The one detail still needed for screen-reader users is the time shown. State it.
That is 12:08
